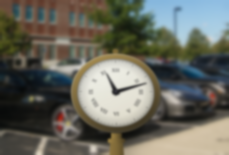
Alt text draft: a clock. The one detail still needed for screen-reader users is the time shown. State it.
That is 11:12
